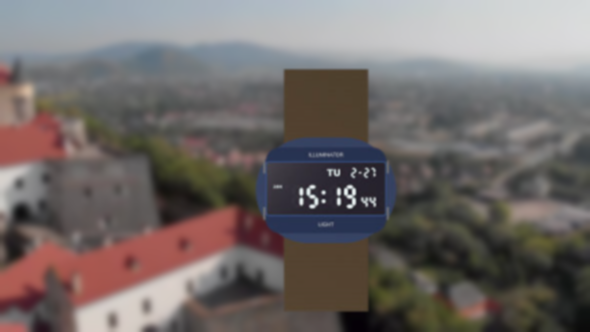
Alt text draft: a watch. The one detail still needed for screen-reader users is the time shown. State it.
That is 15:19:44
